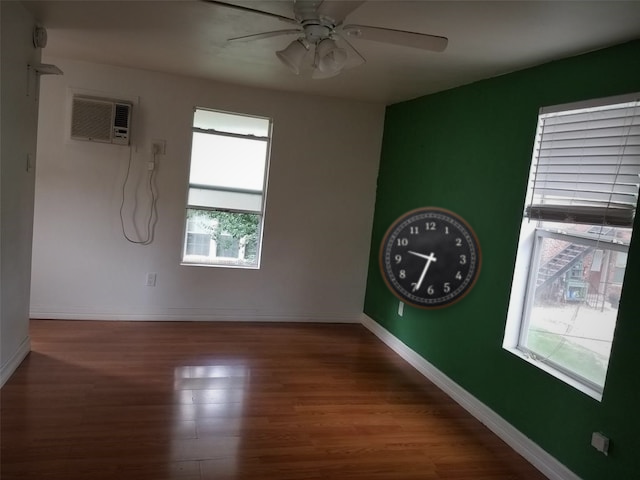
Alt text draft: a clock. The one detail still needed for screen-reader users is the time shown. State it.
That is 9:34
